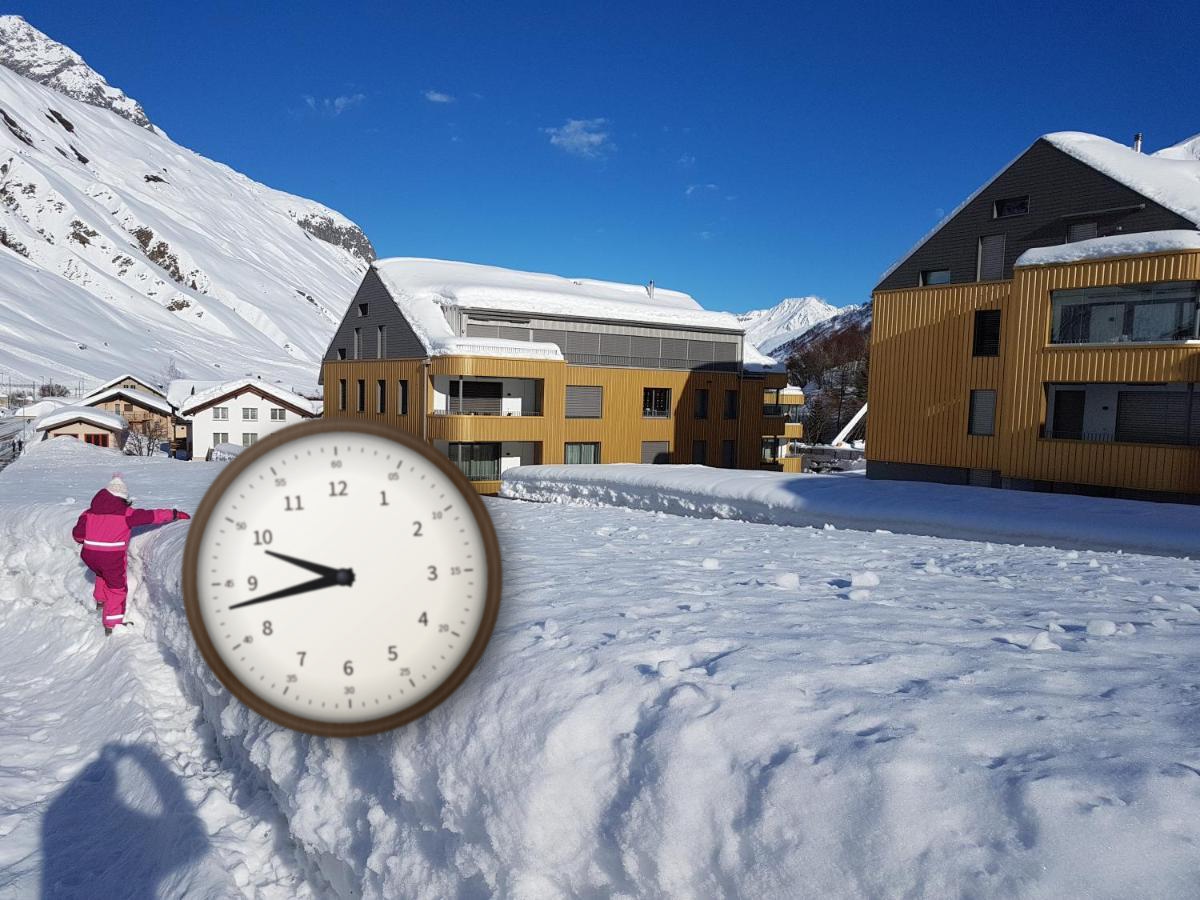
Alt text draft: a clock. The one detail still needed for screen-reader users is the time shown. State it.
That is 9:43
